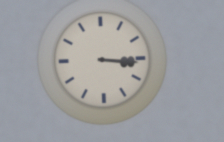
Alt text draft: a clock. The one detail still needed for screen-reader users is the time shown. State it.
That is 3:16
